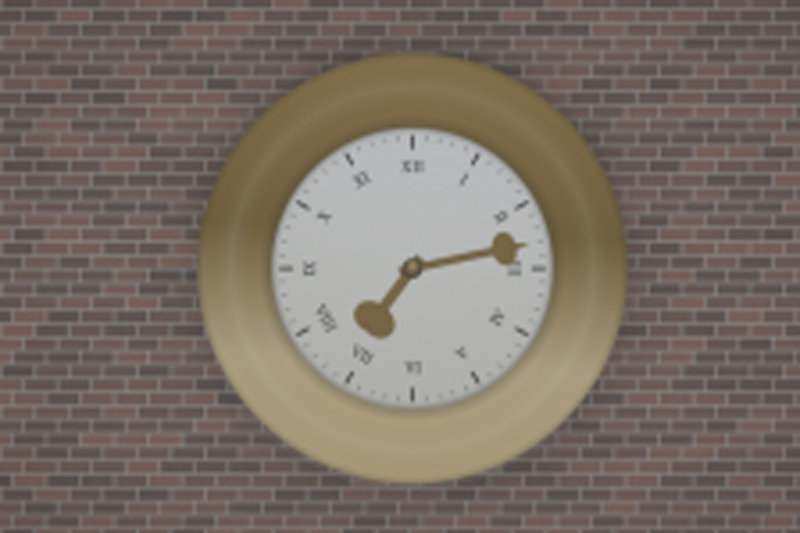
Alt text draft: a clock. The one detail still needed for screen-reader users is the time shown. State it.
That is 7:13
